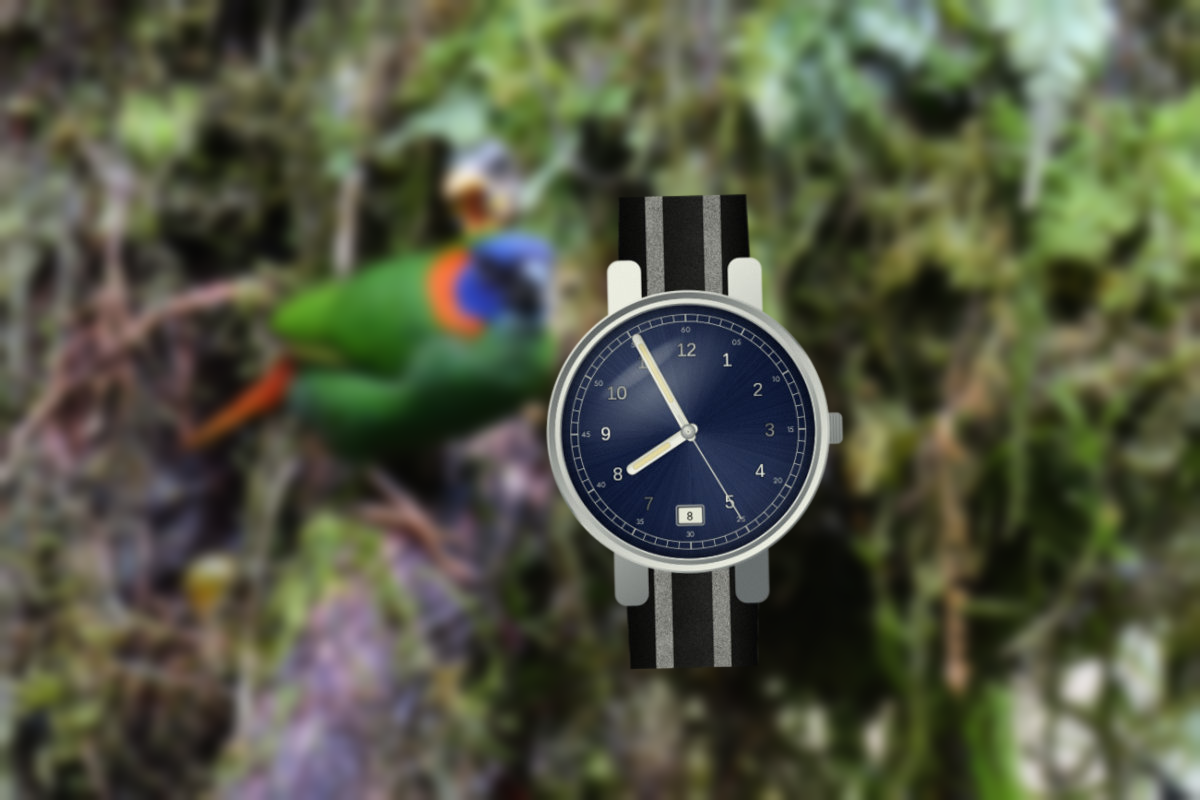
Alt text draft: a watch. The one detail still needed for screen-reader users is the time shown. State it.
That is 7:55:25
